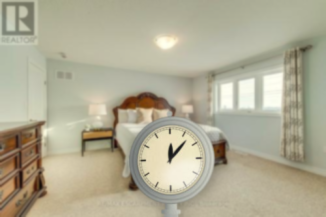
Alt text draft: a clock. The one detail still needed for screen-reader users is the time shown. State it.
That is 12:07
